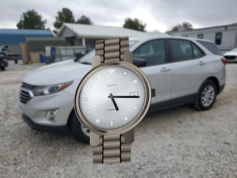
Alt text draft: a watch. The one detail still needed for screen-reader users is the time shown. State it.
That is 5:16
